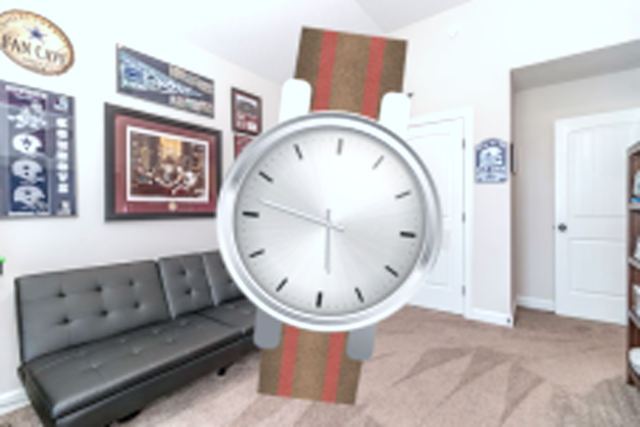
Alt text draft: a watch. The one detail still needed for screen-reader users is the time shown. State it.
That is 5:47
